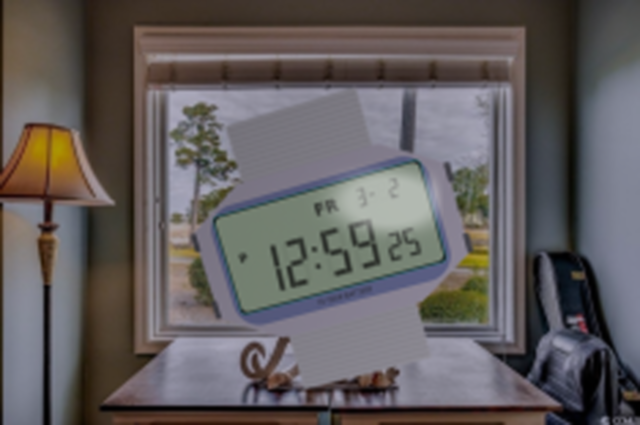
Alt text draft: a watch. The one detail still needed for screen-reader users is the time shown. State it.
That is 12:59:25
